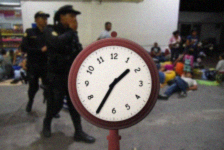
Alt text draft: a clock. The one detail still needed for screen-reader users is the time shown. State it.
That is 1:35
